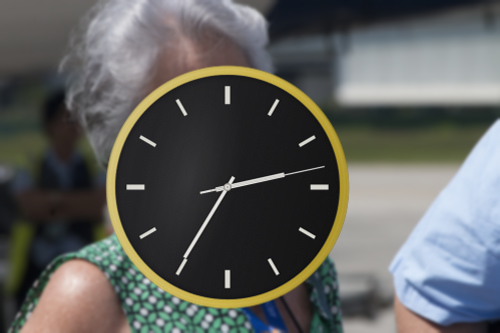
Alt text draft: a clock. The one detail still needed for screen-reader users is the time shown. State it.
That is 2:35:13
